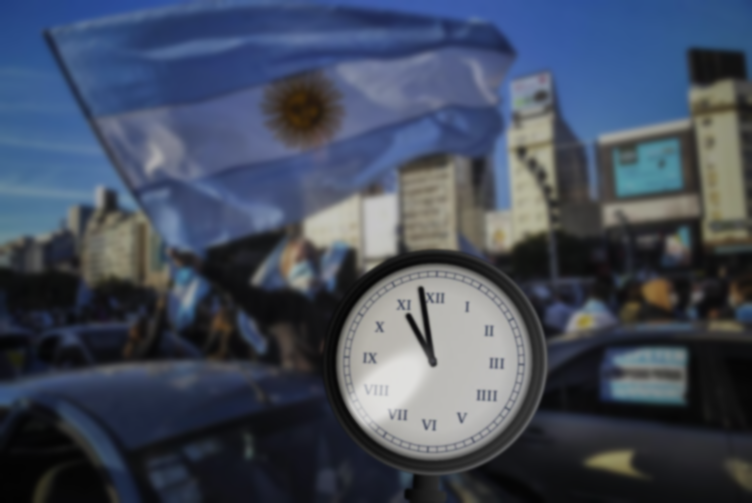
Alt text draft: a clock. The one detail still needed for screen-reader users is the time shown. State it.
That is 10:58
